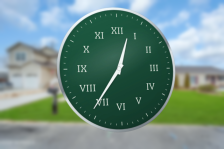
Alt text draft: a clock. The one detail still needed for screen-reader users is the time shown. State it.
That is 12:36
